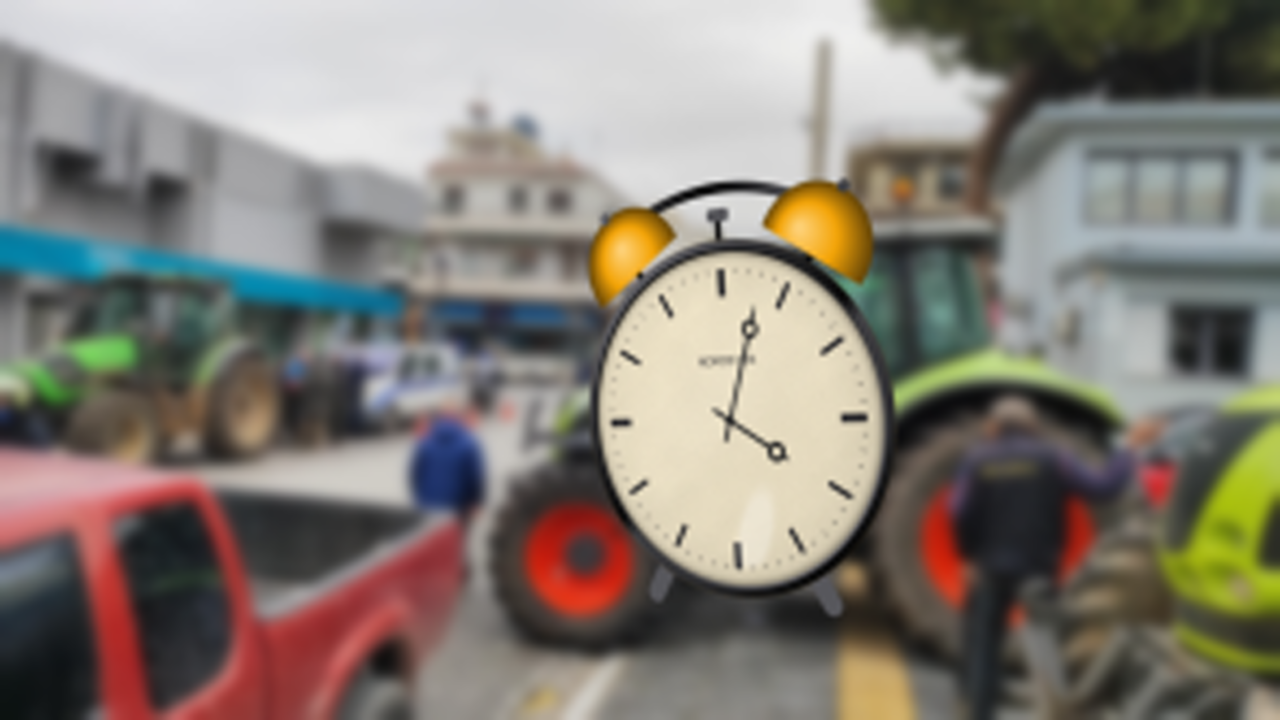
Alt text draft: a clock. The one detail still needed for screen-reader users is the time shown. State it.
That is 4:03
